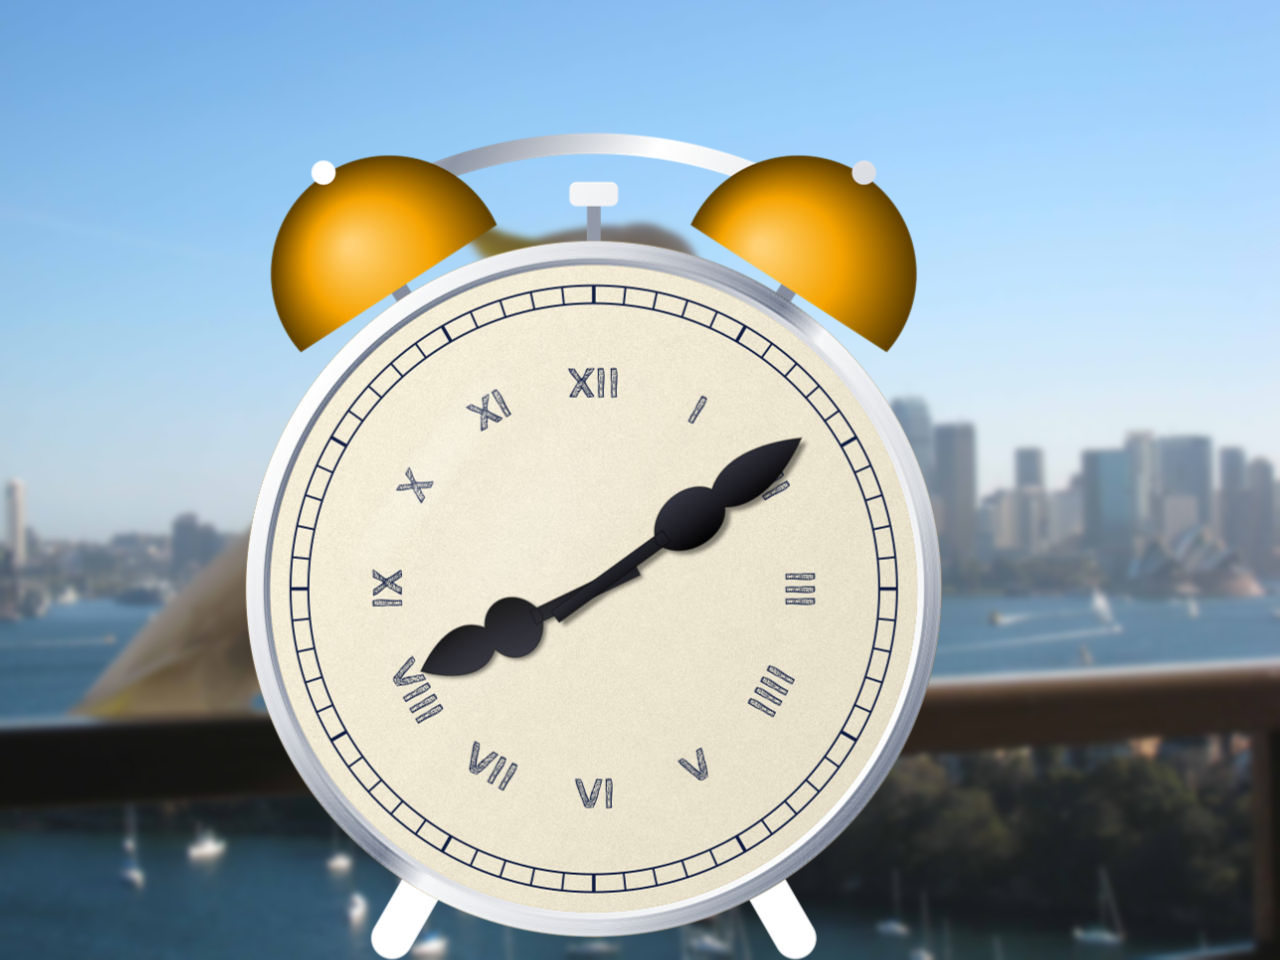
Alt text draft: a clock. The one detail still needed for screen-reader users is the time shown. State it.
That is 8:09
